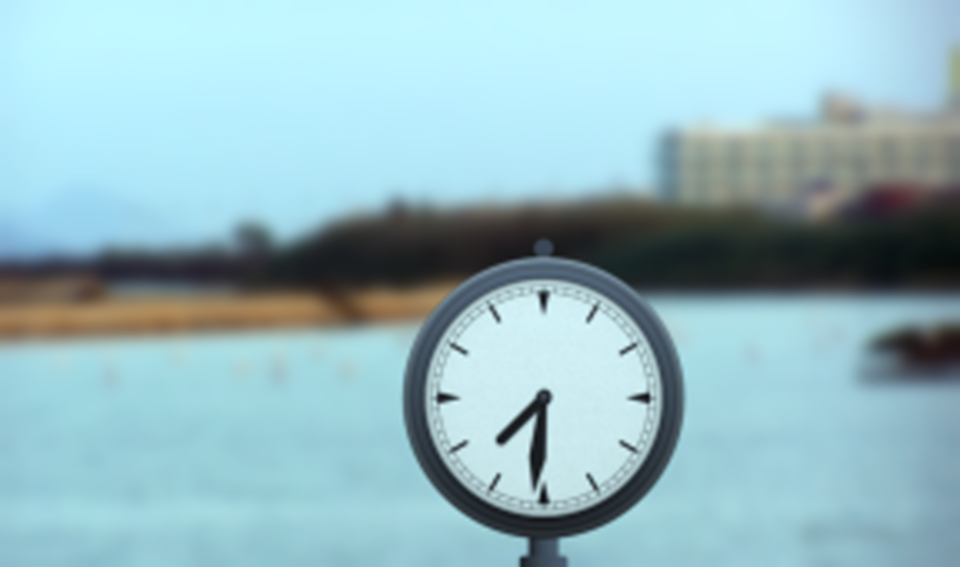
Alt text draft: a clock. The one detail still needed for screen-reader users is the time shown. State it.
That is 7:31
